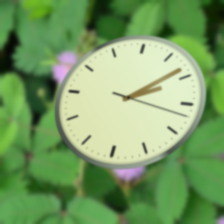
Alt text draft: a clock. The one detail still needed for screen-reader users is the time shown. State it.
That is 2:08:17
